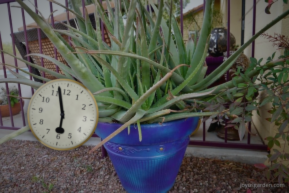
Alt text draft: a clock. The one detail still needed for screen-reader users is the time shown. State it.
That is 5:57
